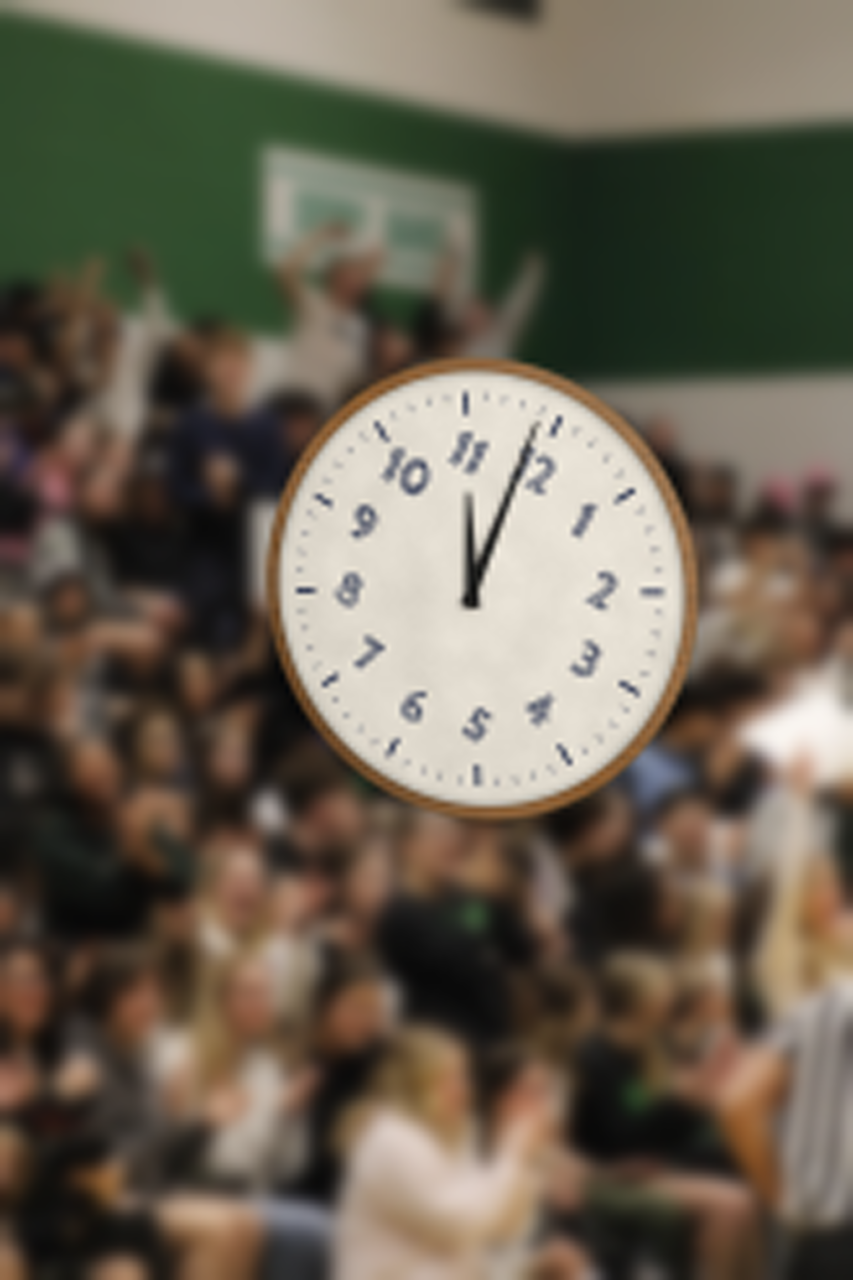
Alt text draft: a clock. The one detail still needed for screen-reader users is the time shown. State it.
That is 10:59
